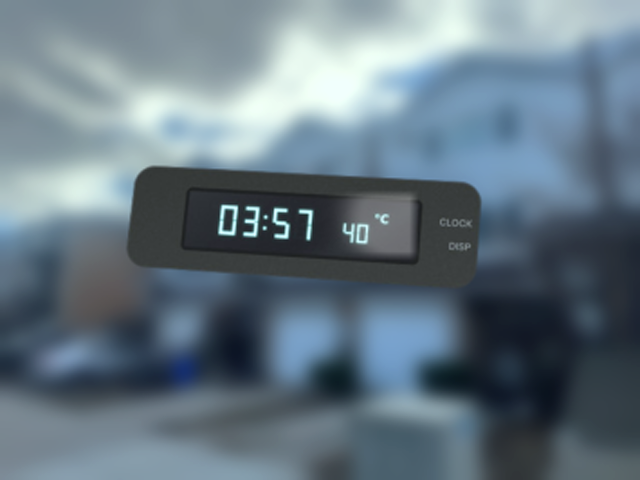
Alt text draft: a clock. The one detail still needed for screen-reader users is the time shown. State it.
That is 3:57
